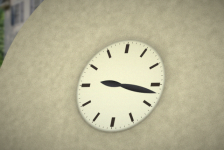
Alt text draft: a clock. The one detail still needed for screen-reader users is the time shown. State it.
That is 9:17
